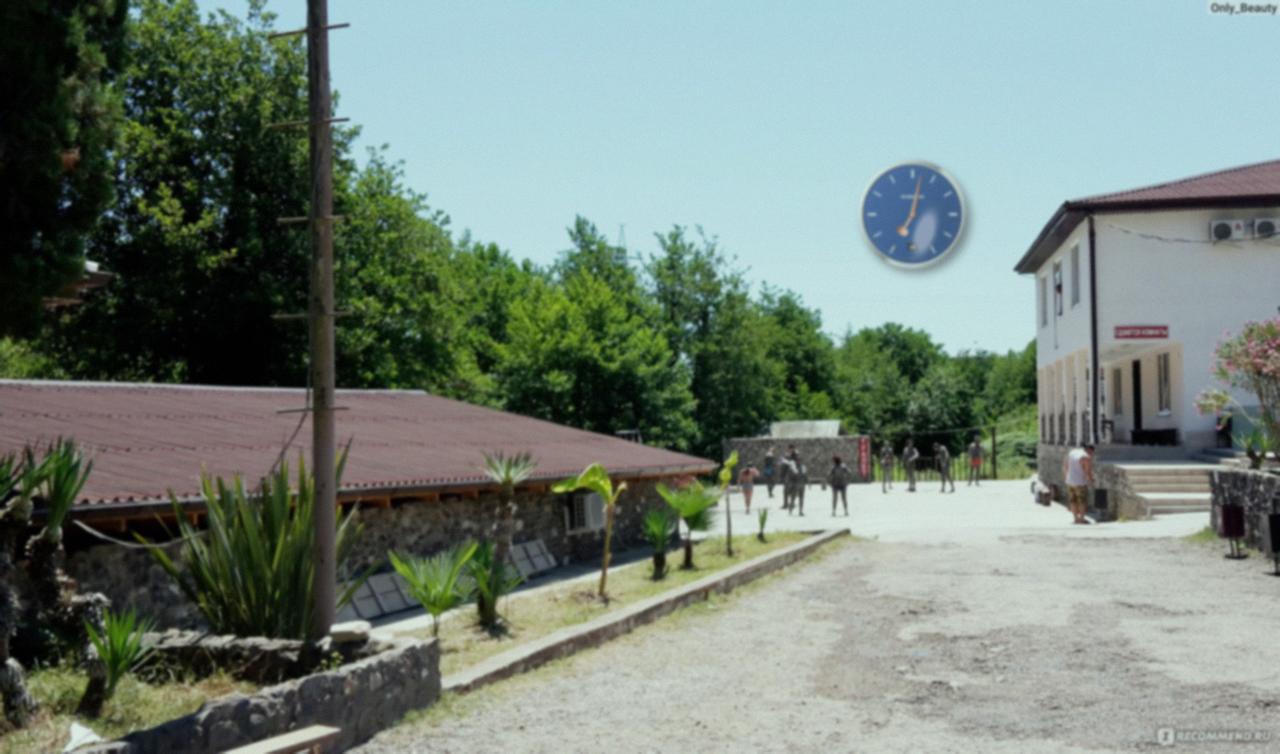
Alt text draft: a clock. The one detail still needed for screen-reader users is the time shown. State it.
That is 7:02
